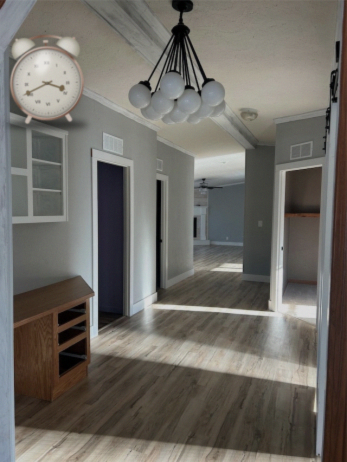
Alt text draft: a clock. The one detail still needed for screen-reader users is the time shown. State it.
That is 3:41
